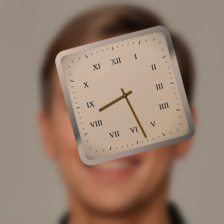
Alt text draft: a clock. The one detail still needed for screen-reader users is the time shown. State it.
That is 8:28
